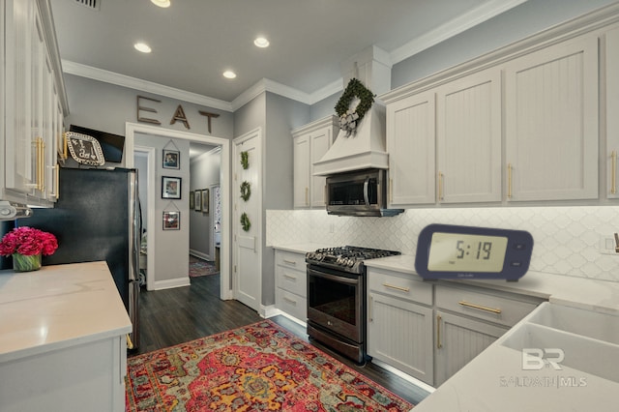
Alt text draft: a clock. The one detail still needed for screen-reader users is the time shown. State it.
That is 5:19
